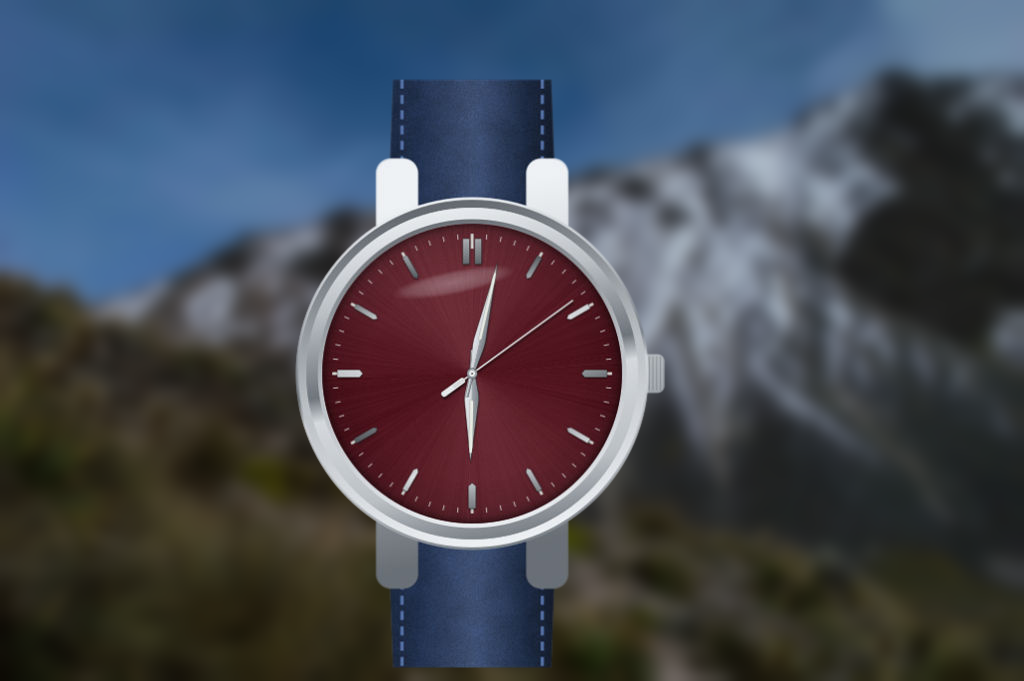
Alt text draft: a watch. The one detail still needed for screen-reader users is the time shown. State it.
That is 6:02:09
